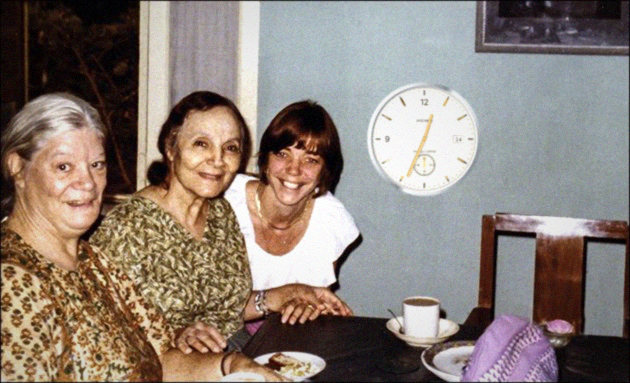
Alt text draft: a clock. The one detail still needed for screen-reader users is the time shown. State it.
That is 12:34
